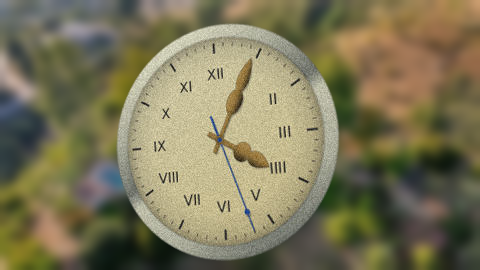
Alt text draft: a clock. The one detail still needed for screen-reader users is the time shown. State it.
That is 4:04:27
